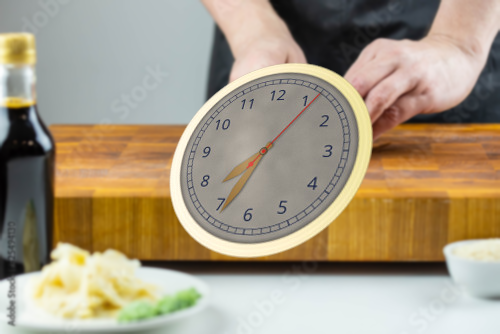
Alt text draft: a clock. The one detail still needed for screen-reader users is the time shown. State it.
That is 7:34:06
